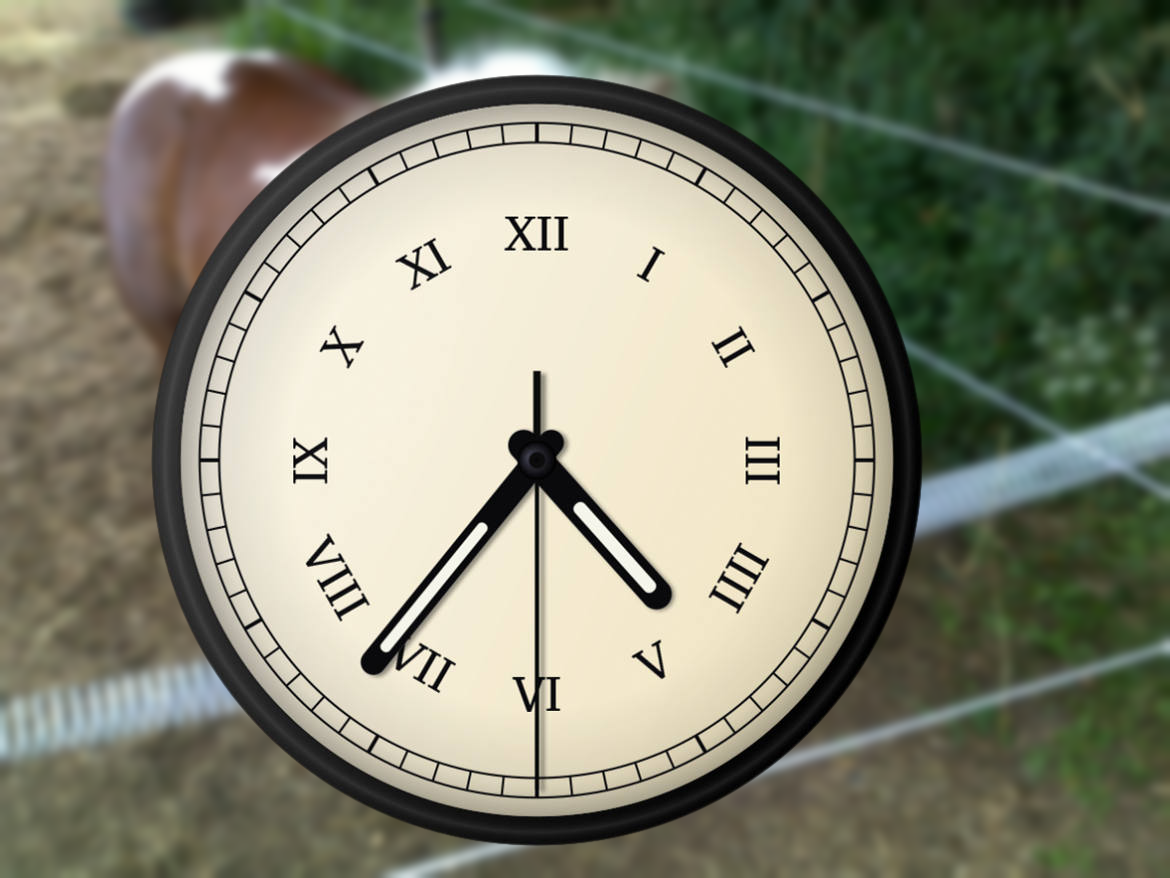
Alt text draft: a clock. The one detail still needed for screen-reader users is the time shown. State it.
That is 4:36:30
